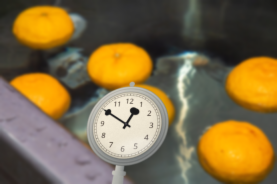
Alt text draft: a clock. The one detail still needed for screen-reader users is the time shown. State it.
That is 12:50
